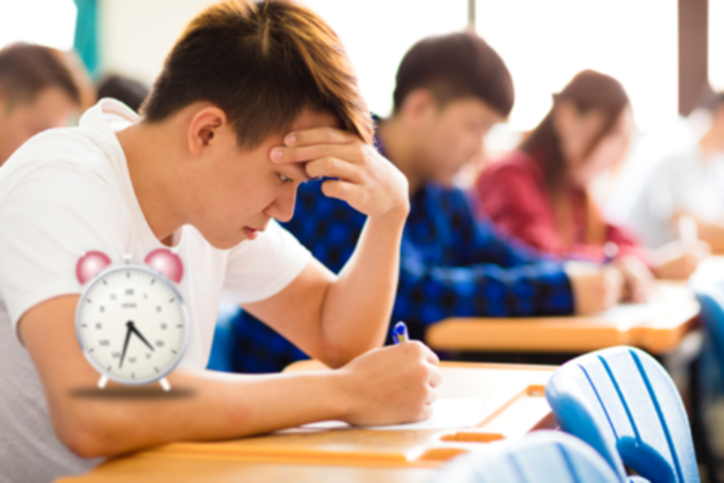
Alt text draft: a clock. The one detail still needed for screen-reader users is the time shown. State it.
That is 4:33
